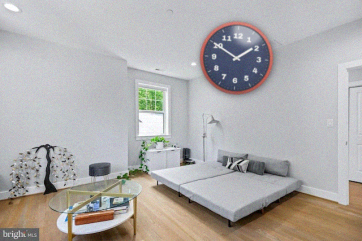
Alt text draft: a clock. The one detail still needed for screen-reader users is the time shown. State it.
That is 1:50
